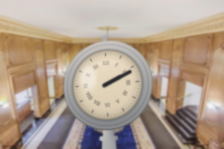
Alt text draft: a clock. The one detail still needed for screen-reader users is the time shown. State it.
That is 2:11
